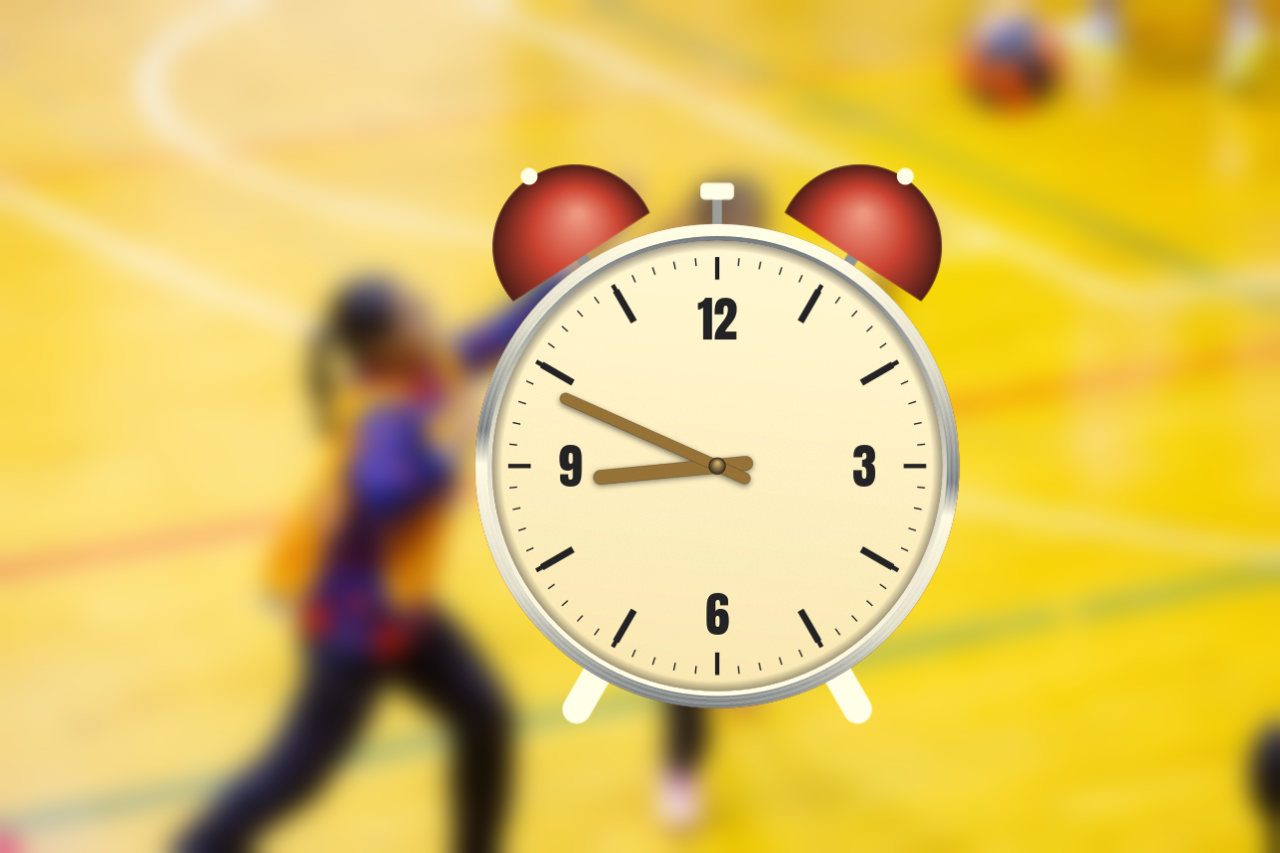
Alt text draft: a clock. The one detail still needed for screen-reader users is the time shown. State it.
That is 8:49
